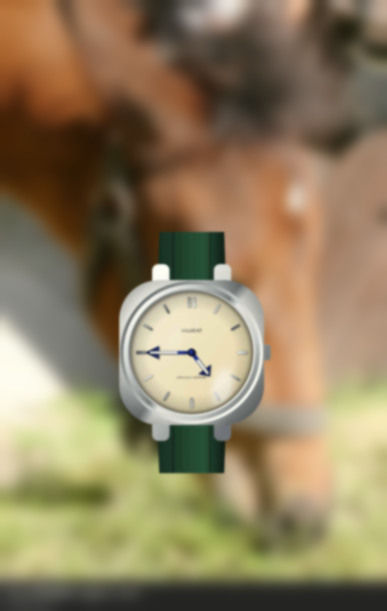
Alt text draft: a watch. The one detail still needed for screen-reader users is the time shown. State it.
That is 4:45
